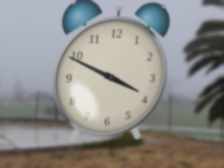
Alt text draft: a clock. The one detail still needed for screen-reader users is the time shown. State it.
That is 3:49
